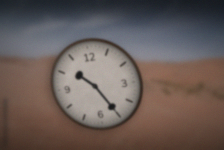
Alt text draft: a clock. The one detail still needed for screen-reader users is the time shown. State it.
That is 10:25
